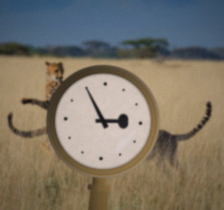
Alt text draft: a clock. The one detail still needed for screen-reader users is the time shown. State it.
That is 2:55
